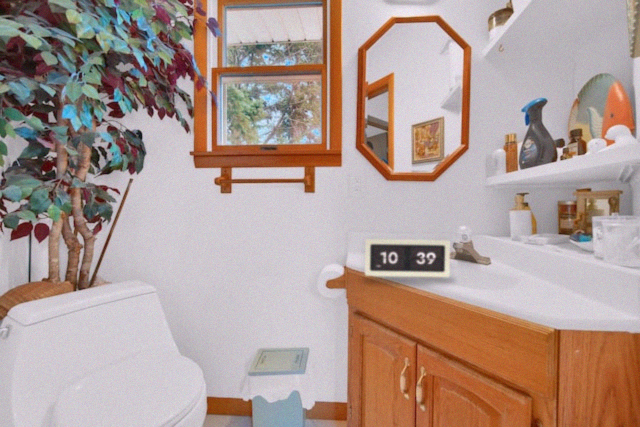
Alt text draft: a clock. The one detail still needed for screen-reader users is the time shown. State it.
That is 10:39
